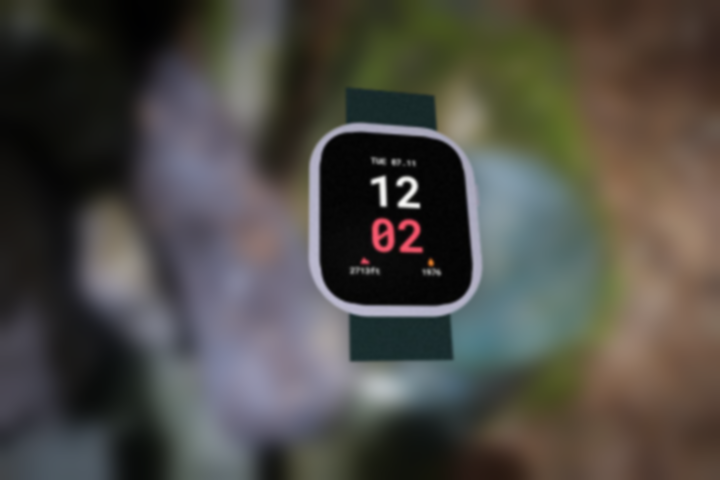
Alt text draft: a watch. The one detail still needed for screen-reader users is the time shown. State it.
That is 12:02
